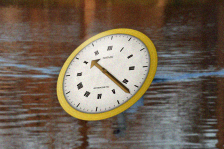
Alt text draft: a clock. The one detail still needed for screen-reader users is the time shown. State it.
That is 10:22
